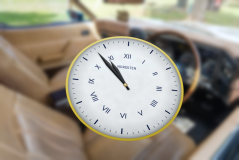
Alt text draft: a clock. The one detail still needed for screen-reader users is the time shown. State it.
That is 10:53
